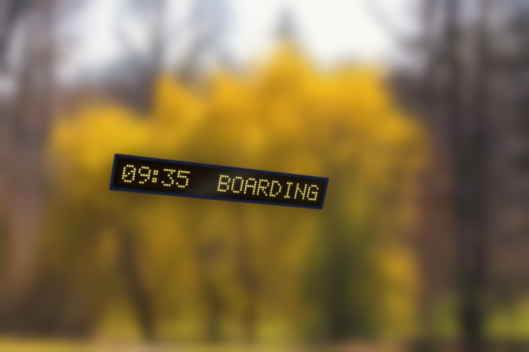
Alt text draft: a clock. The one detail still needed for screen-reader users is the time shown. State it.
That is 9:35
